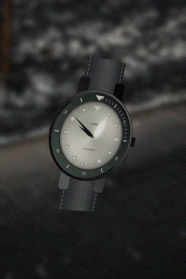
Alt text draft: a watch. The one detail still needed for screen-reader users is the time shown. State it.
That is 9:51
